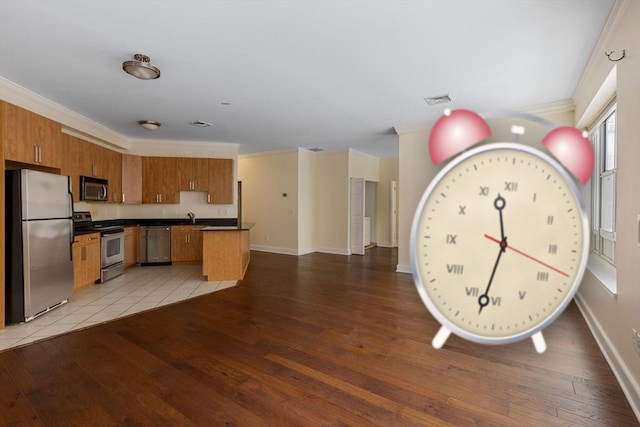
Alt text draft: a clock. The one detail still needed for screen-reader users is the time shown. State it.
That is 11:32:18
